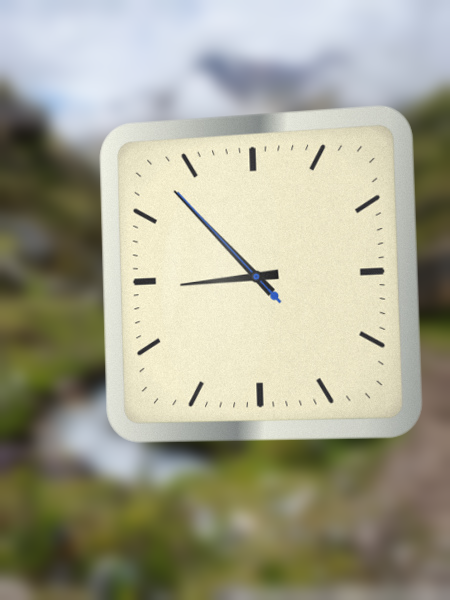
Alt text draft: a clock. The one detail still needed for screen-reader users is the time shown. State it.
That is 8:52:53
